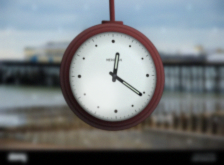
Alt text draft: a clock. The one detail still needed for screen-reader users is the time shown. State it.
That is 12:21
